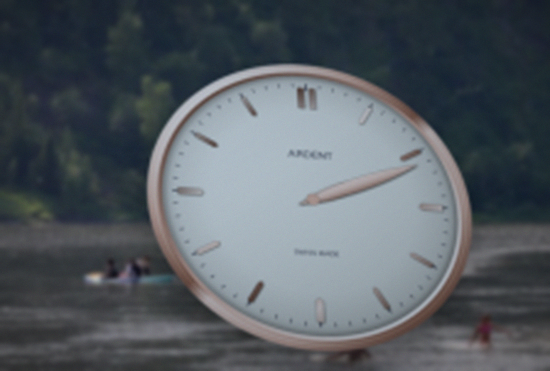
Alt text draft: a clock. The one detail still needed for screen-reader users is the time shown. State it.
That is 2:11
